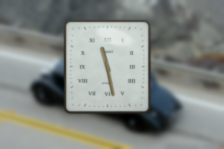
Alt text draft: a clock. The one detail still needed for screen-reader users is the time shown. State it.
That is 11:28
